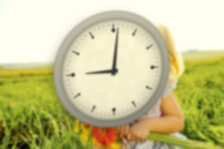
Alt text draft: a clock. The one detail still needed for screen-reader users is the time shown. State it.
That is 9:01
